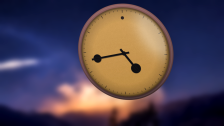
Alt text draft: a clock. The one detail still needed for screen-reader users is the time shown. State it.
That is 4:43
